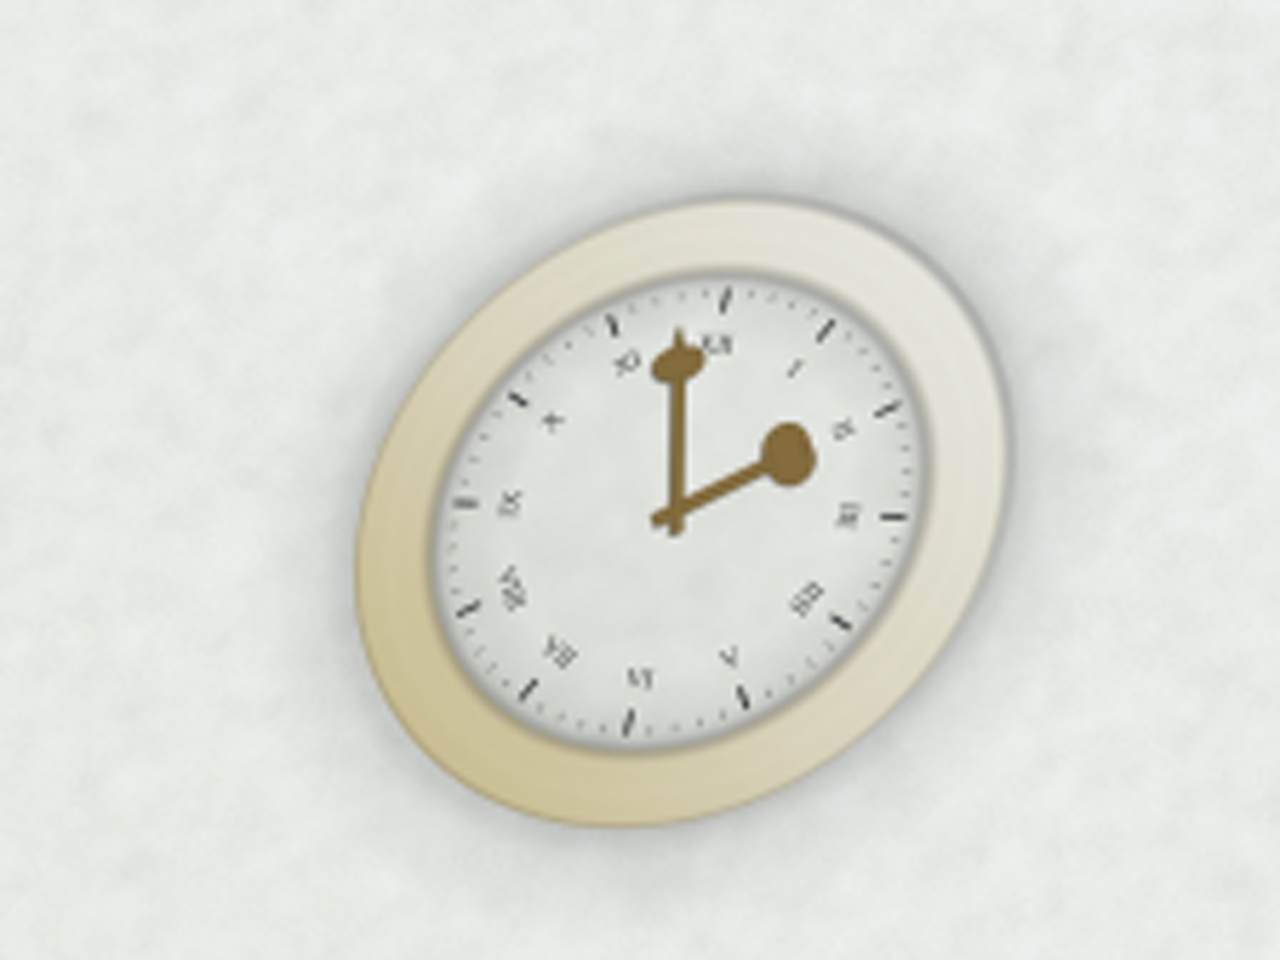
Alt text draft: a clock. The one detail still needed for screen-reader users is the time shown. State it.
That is 1:58
